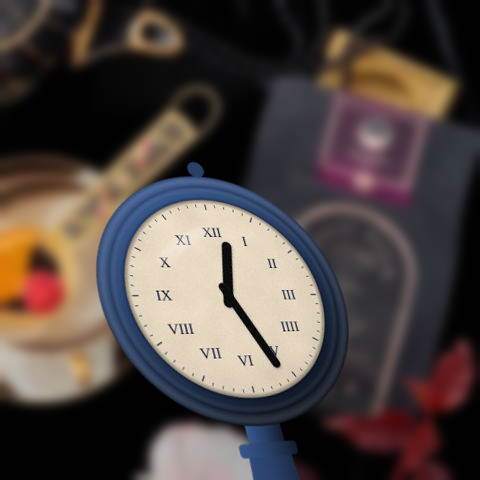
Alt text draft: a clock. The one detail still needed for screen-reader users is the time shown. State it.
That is 12:26
